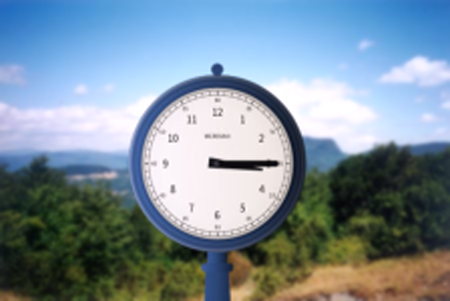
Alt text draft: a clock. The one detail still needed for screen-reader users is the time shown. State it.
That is 3:15
